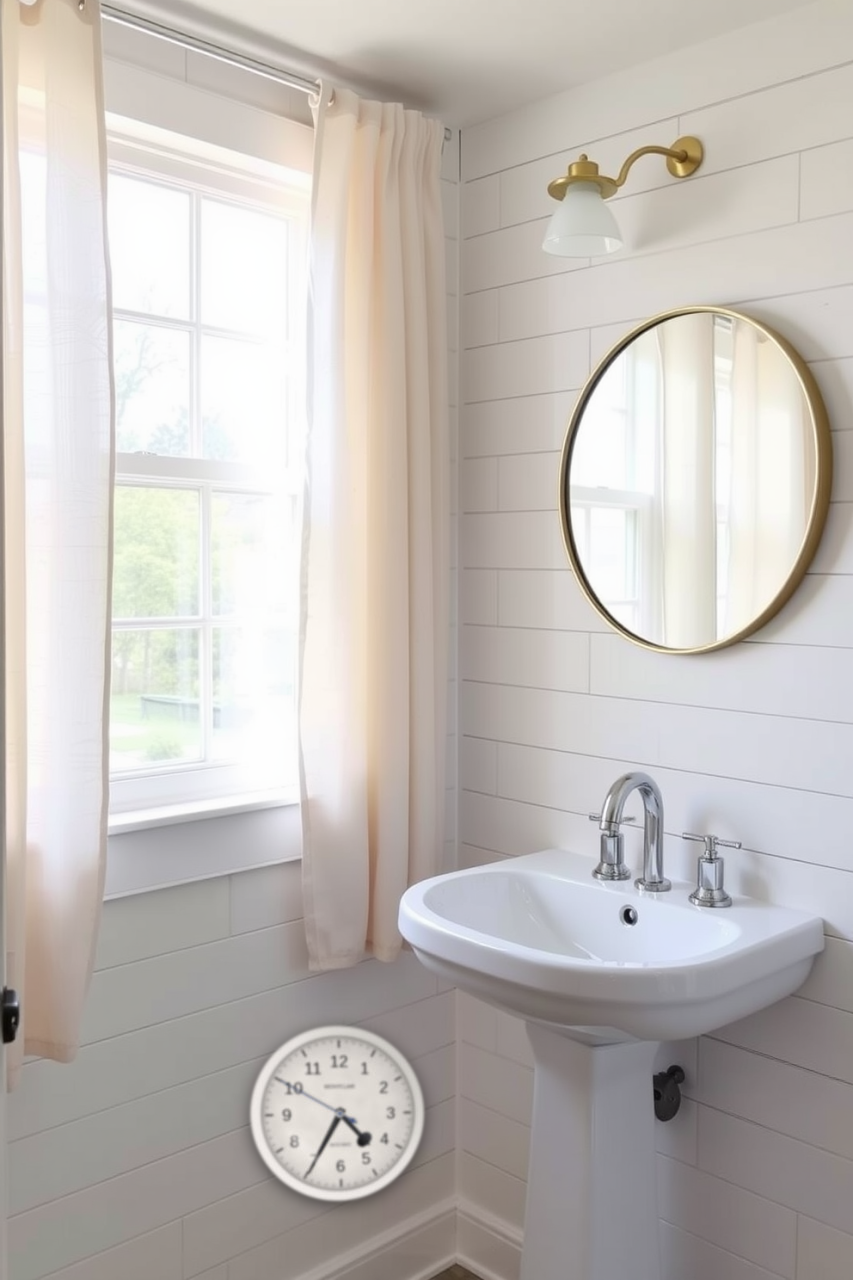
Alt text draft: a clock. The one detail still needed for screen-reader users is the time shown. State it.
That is 4:34:50
